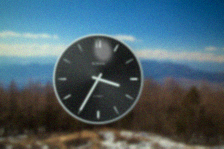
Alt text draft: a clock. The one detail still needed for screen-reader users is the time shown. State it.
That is 3:35
